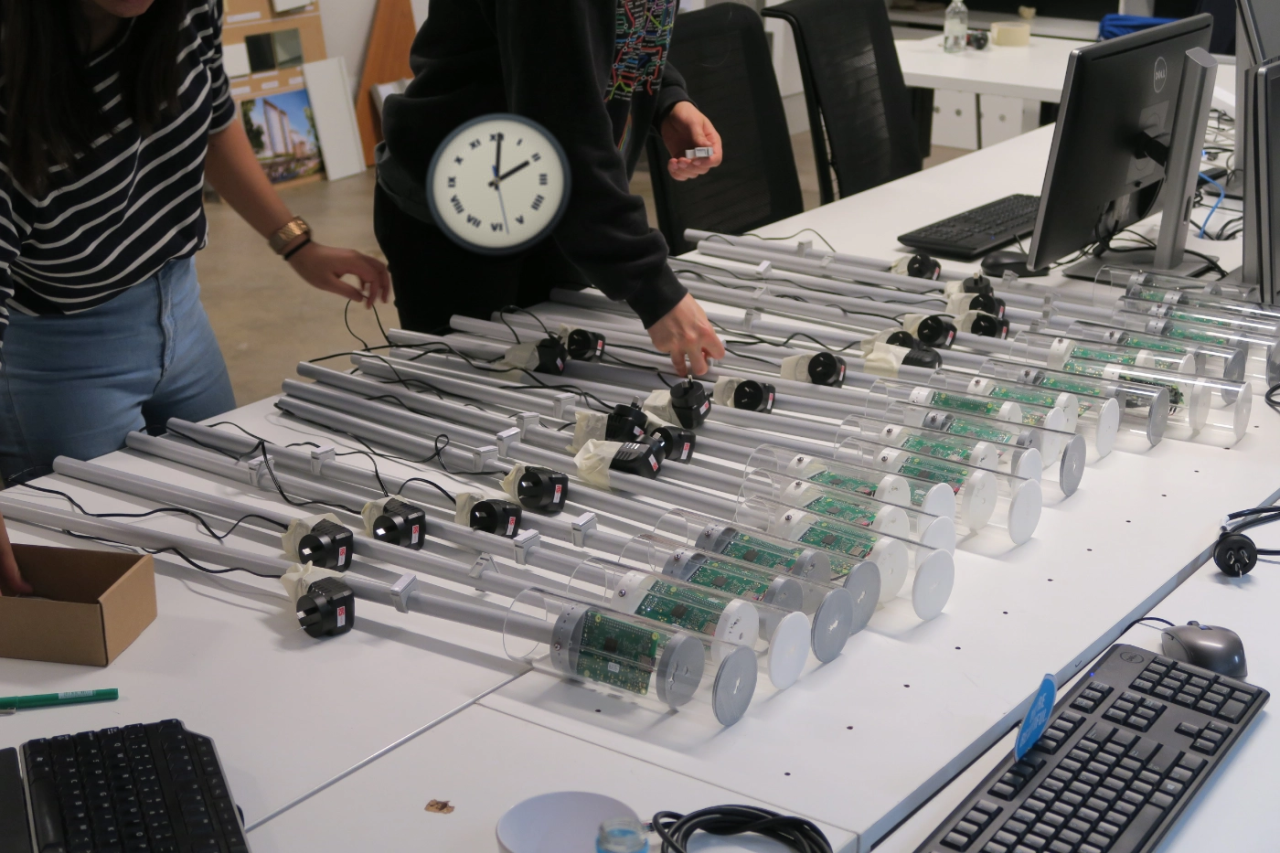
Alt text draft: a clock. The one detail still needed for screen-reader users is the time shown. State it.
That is 2:00:28
